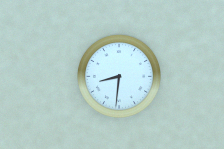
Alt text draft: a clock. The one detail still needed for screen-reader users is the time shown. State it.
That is 8:31
